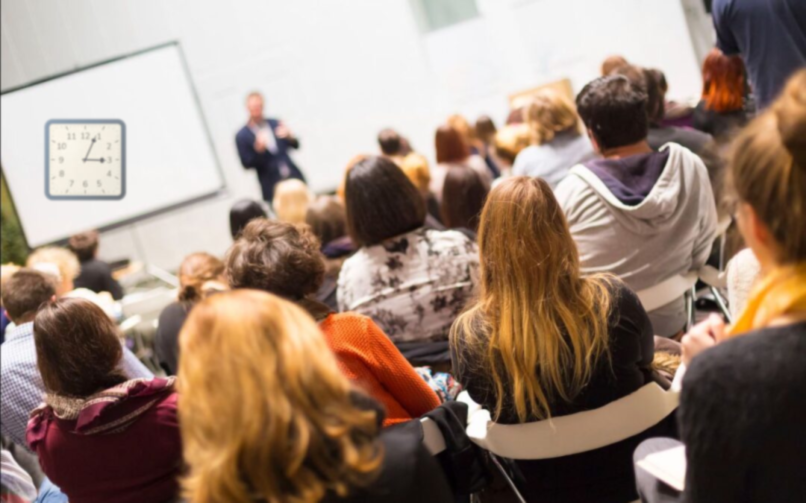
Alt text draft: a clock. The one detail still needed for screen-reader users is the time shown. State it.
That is 3:04
